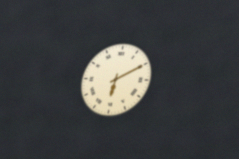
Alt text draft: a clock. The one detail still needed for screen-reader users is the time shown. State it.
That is 6:10
